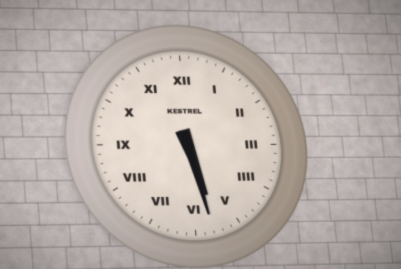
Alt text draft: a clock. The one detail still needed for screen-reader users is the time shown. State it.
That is 5:28
